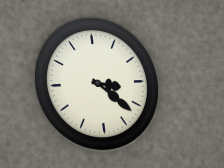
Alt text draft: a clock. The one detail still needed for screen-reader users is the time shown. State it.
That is 3:22
